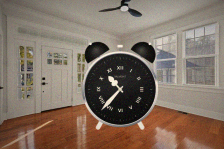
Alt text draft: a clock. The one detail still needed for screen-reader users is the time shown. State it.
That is 10:37
